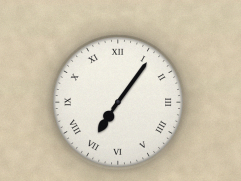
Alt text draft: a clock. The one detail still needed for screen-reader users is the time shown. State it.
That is 7:06
